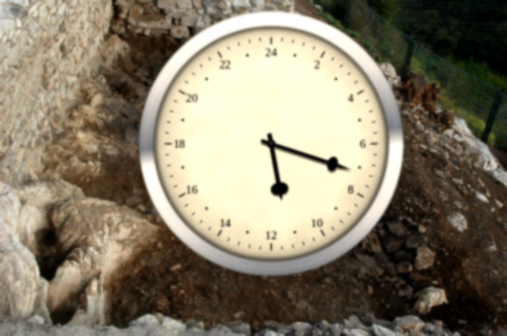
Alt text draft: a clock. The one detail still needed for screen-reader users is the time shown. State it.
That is 11:18
